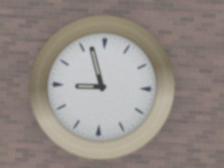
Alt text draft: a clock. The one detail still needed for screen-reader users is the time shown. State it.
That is 8:57
